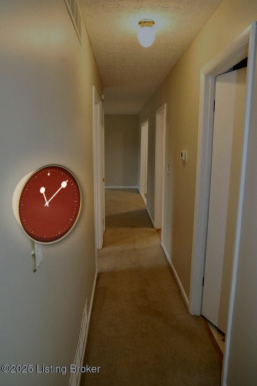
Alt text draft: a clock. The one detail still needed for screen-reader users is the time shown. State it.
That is 11:08
